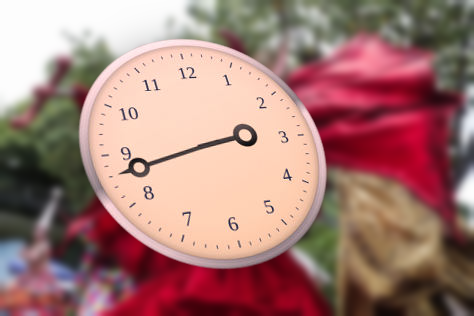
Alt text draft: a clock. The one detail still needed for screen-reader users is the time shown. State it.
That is 2:43
